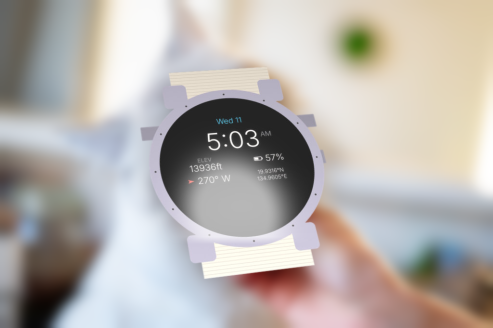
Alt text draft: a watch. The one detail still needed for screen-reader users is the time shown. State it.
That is 5:03
